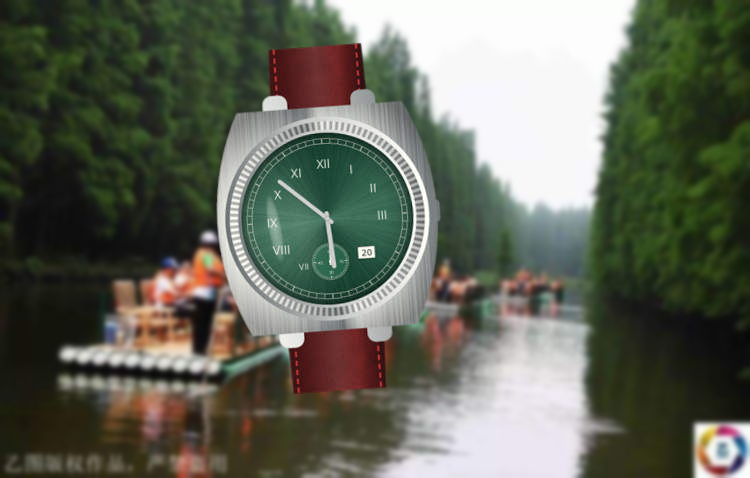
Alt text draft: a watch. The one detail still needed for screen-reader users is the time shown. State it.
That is 5:52
